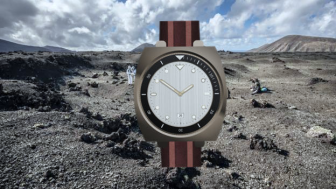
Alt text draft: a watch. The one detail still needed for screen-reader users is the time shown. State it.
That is 1:51
